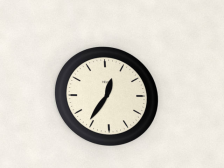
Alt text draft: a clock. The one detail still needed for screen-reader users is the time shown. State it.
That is 12:36
